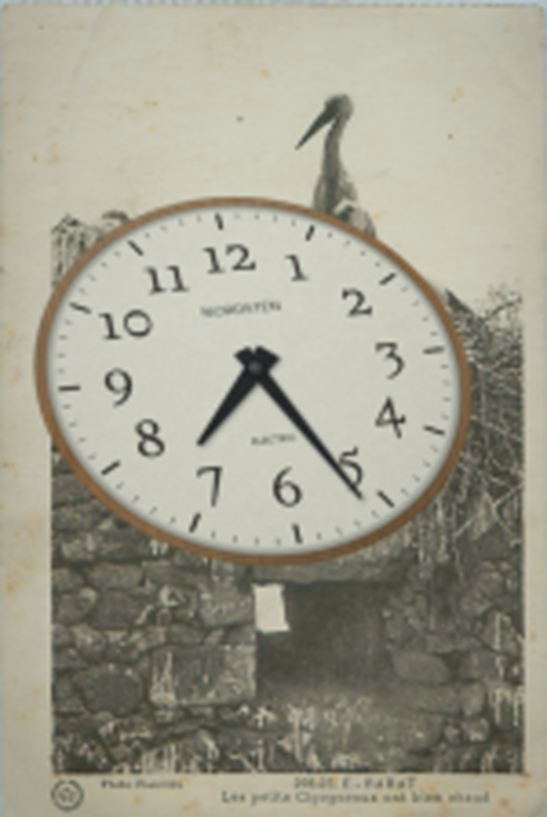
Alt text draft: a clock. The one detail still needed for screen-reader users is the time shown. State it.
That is 7:26
